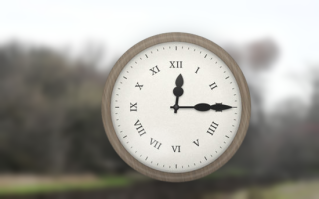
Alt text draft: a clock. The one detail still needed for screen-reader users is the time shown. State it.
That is 12:15
